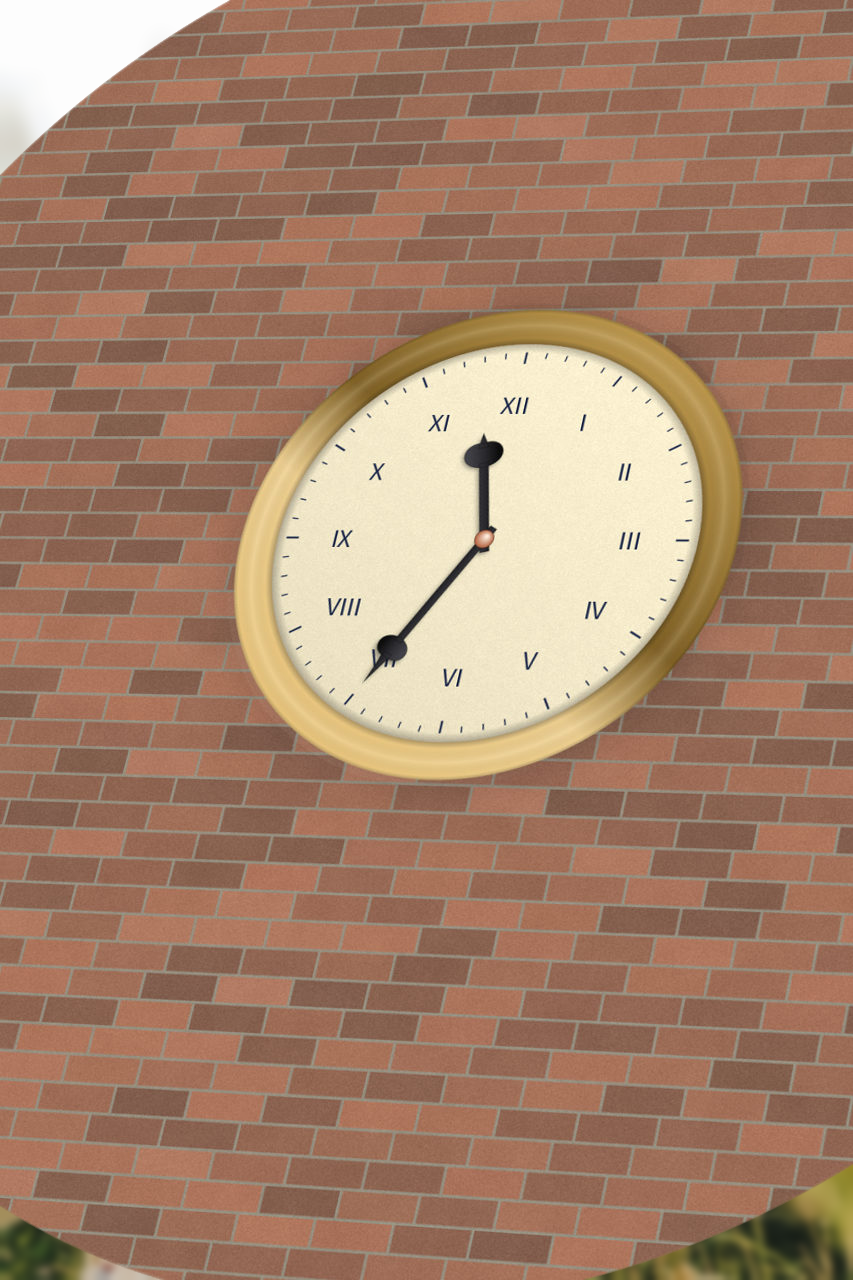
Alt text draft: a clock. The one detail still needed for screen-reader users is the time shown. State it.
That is 11:35
